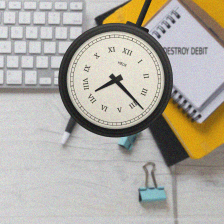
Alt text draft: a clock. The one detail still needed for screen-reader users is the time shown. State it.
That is 7:19
